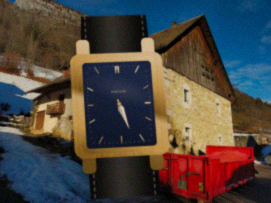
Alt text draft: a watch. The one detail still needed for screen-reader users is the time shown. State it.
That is 5:27
